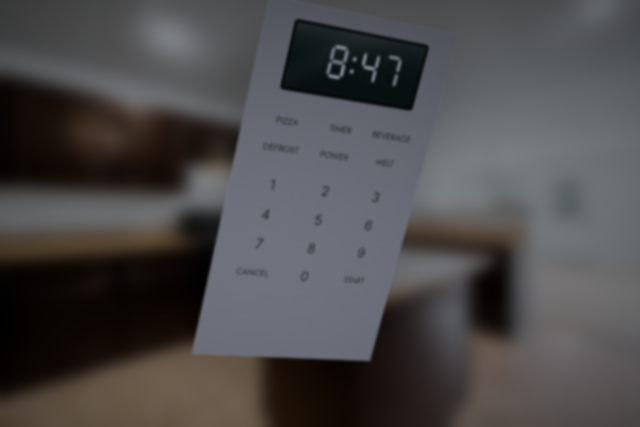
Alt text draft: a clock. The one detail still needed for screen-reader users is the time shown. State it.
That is 8:47
